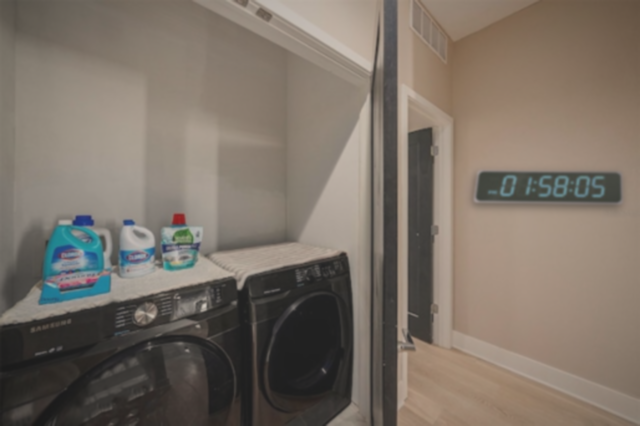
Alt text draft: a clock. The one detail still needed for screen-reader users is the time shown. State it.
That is 1:58:05
